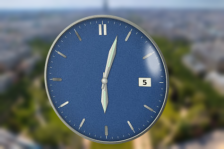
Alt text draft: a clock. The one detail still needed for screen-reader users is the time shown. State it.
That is 6:03
